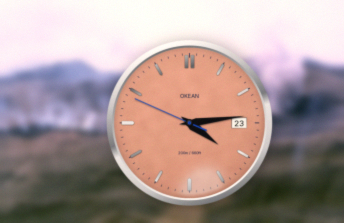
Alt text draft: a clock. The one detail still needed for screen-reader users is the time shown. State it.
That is 4:13:49
